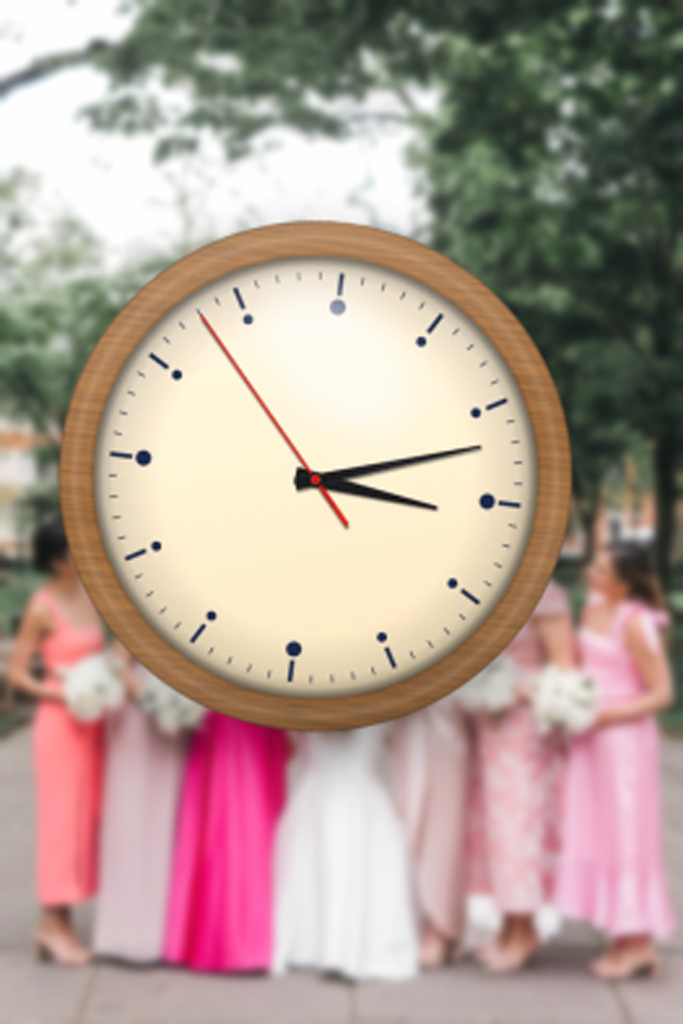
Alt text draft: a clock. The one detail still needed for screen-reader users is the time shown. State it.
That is 3:11:53
